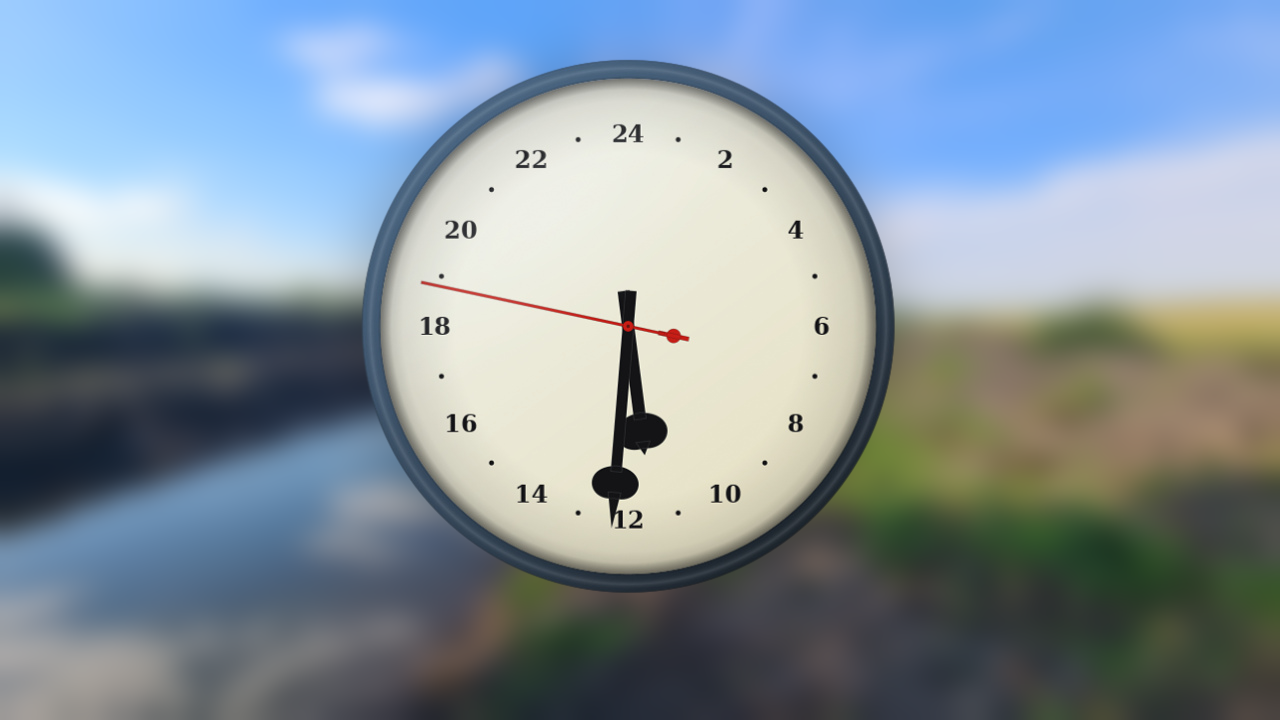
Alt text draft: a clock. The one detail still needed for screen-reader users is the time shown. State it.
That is 11:30:47
